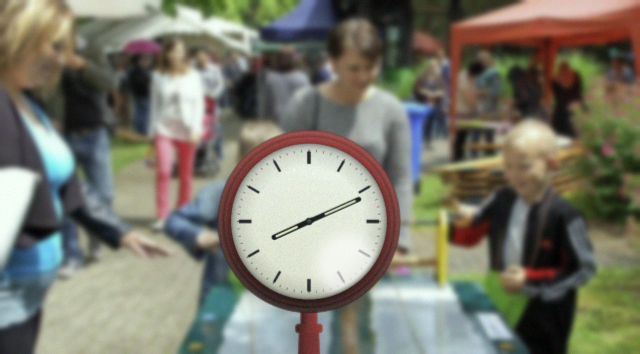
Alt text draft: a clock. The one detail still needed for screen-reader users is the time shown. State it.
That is 8:11
